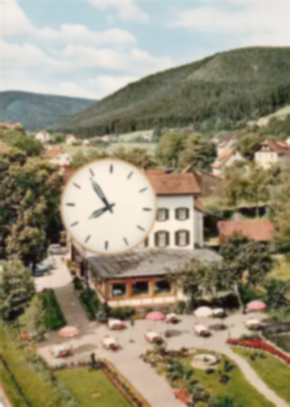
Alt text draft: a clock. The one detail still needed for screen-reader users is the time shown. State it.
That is 7:54
